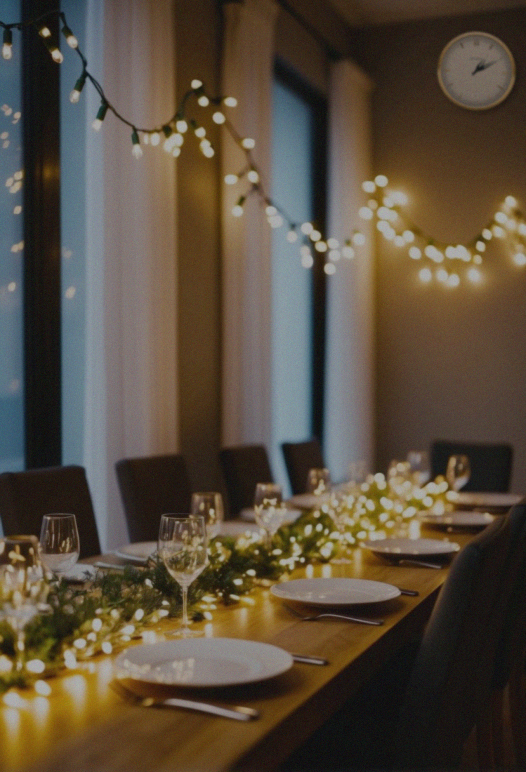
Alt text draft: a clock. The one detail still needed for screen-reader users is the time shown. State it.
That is 1:10
